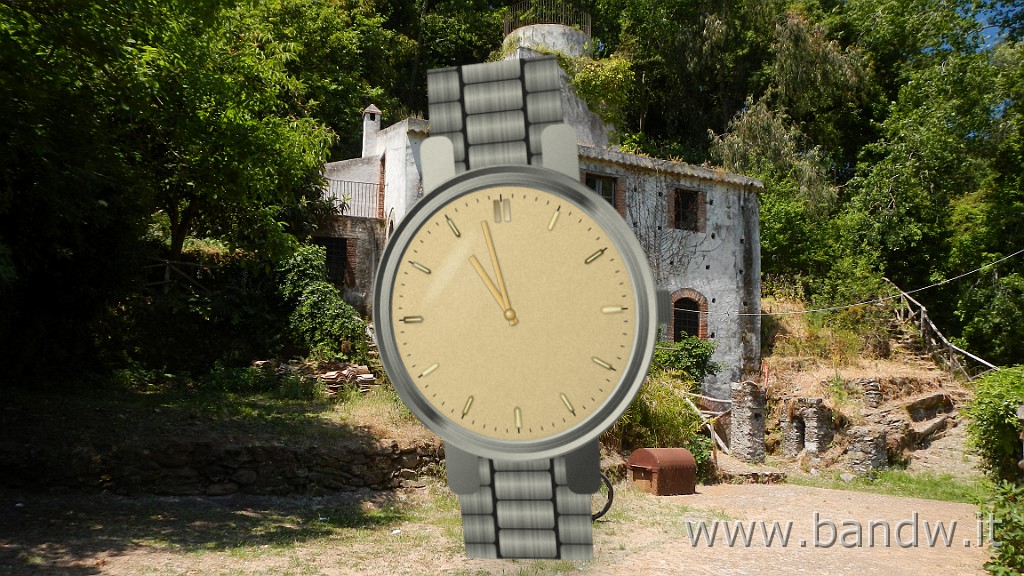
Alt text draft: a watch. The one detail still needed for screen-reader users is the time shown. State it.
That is 10:58
